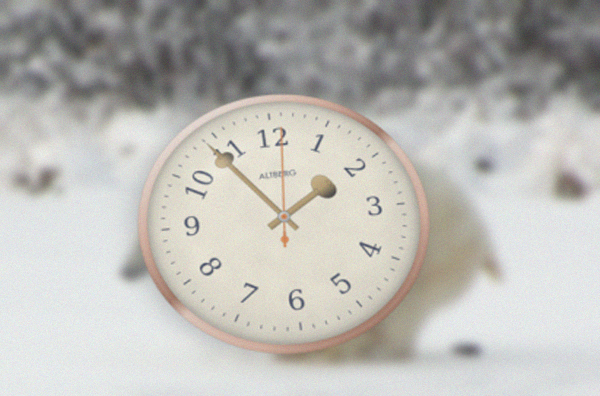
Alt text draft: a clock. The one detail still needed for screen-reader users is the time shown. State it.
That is 1:54:01
